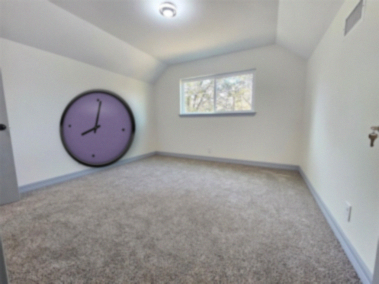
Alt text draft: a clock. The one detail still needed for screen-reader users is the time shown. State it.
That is 8:01
